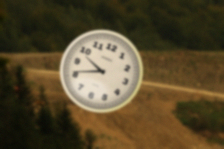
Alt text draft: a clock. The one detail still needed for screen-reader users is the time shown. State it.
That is 9:41
